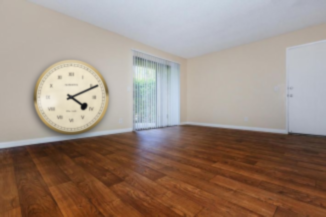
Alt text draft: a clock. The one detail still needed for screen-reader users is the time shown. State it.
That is 4:11
